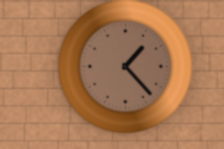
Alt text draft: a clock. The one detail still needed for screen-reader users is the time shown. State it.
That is 1:23
